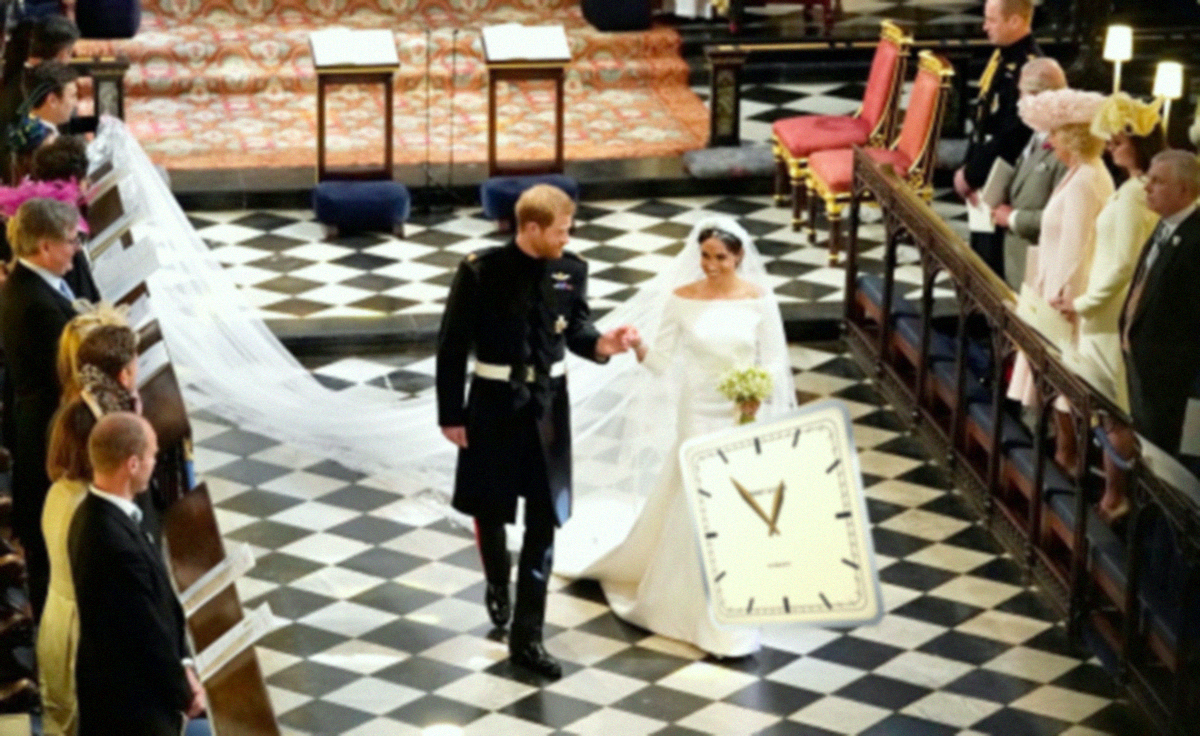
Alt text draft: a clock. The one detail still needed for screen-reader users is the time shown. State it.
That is 12:54
